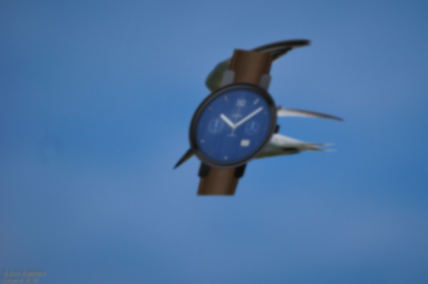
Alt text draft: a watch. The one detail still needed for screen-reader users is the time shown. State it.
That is 10:08
